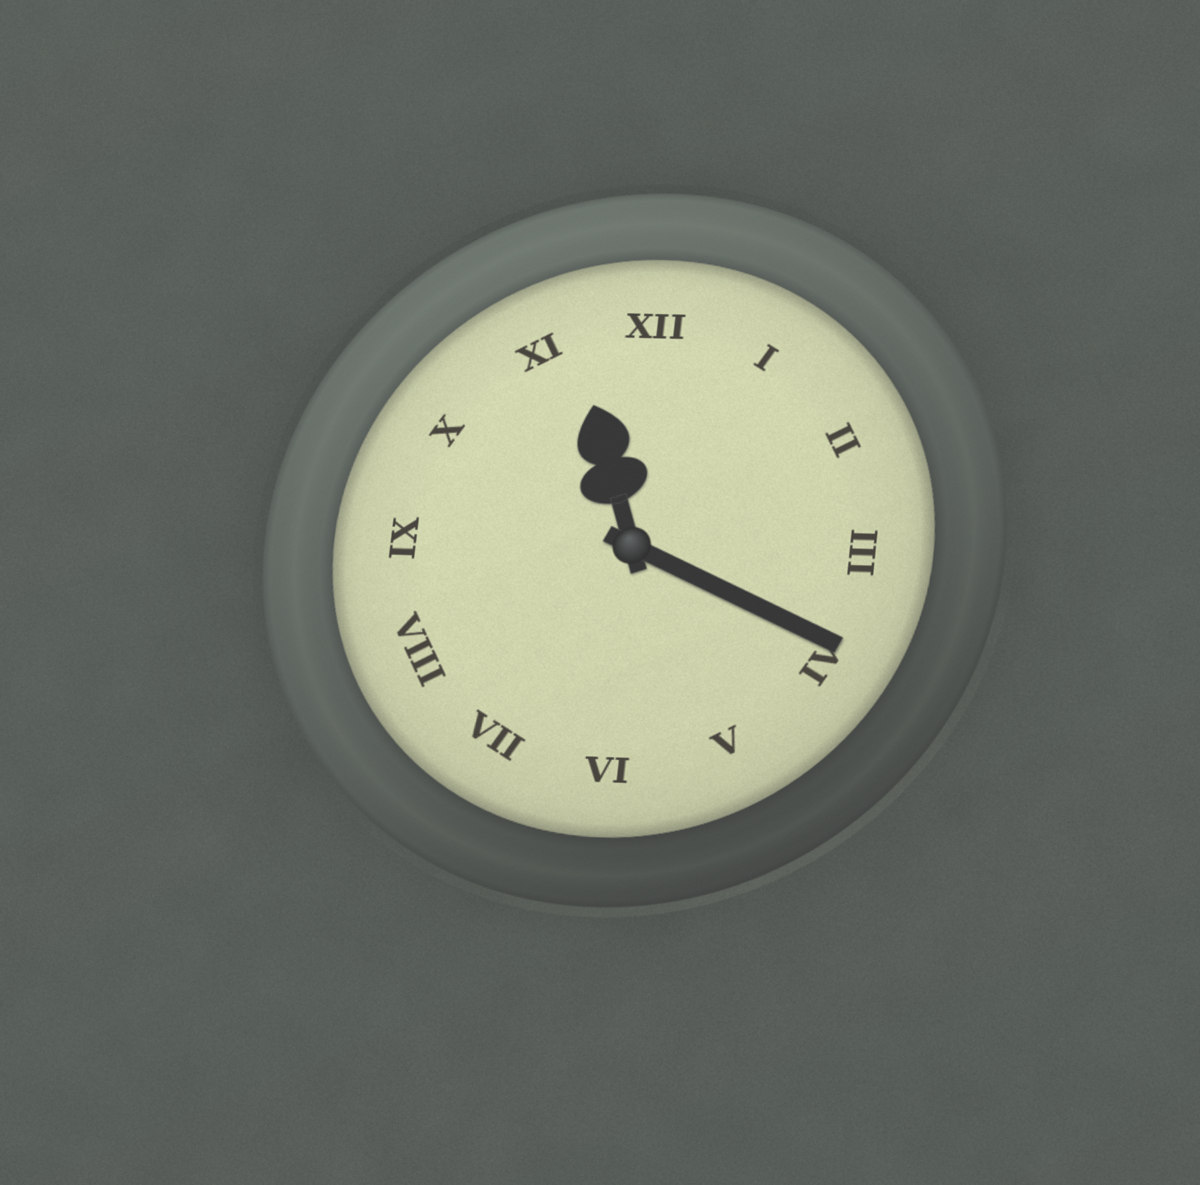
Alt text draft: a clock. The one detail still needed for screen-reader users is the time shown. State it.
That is 11:19
